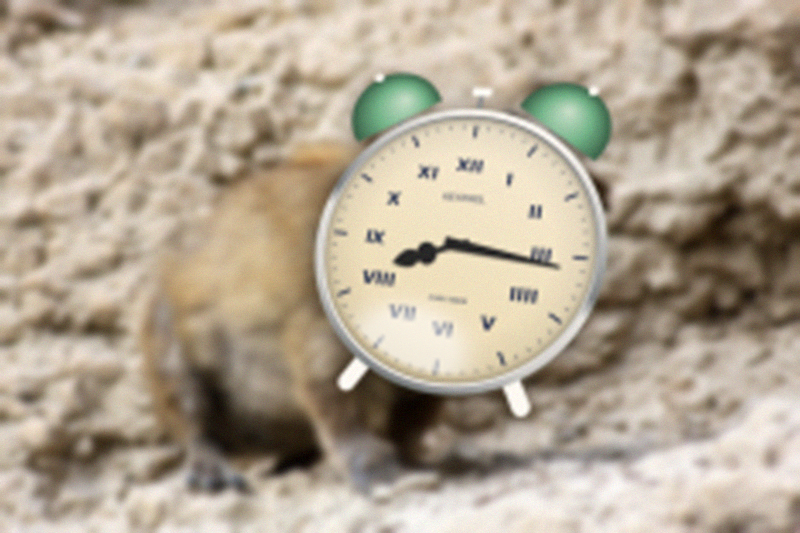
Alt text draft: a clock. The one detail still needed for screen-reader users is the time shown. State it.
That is 8:16
